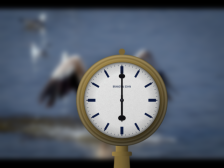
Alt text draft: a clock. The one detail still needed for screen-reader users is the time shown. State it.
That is 6:00
